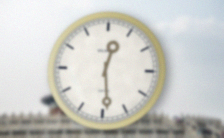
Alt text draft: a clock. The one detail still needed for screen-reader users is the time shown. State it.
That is 12:29
